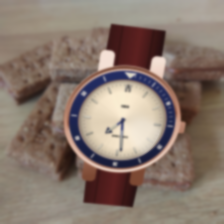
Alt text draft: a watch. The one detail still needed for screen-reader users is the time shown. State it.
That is 7:29
